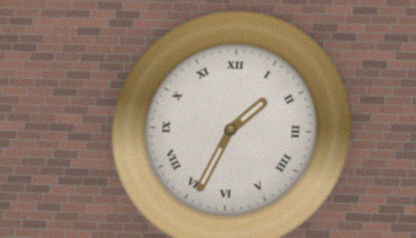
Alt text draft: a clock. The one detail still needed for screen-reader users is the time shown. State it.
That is 1:34
